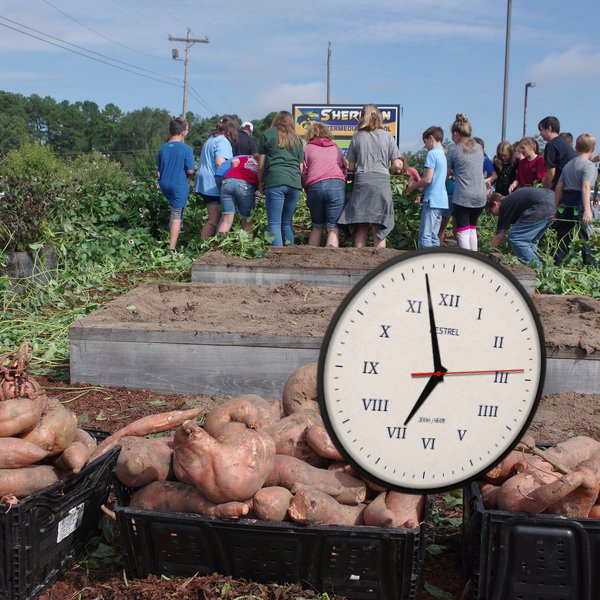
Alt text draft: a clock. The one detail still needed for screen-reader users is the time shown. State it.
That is 6:57:14
